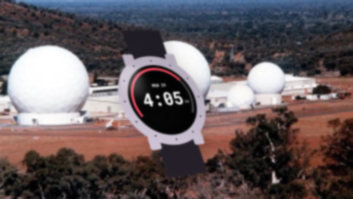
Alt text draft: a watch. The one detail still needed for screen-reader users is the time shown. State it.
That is 4:05
